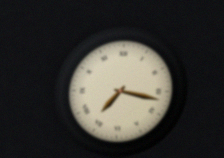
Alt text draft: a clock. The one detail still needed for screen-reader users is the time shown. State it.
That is 7:17
